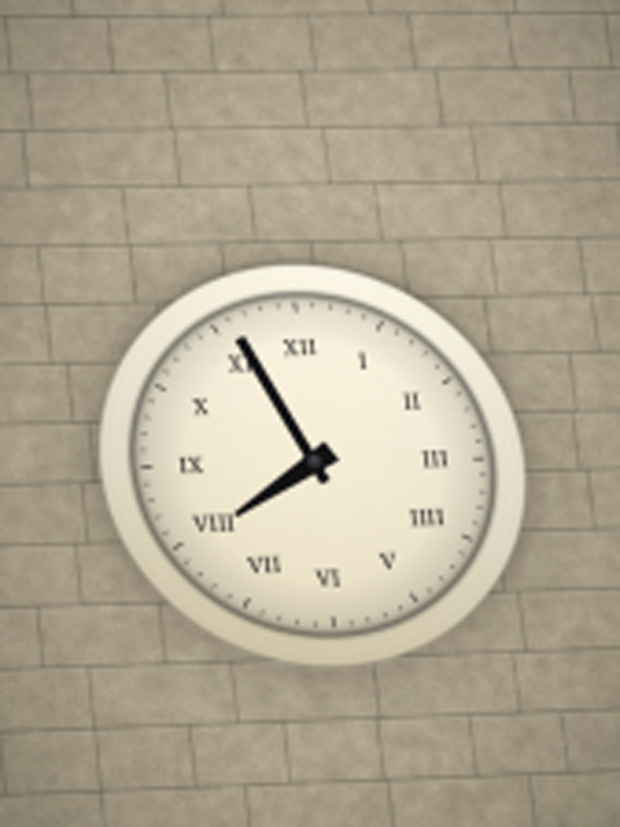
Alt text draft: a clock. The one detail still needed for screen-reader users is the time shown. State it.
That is 7:56
